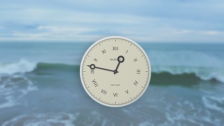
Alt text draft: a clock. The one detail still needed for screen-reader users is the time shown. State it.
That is 12:47
